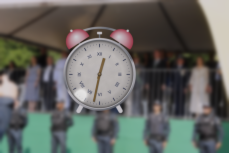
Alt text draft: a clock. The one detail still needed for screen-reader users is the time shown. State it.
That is 12:32
